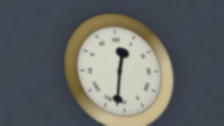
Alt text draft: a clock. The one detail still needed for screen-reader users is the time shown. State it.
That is 12:32
